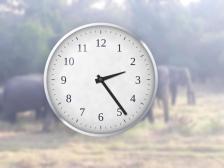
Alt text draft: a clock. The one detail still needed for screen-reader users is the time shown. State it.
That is 2:24
